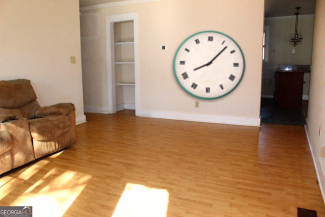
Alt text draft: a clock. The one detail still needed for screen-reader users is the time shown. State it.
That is 8:07
